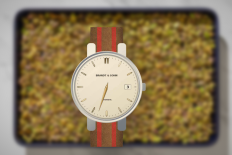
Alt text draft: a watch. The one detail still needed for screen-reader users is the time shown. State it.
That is 6:33
